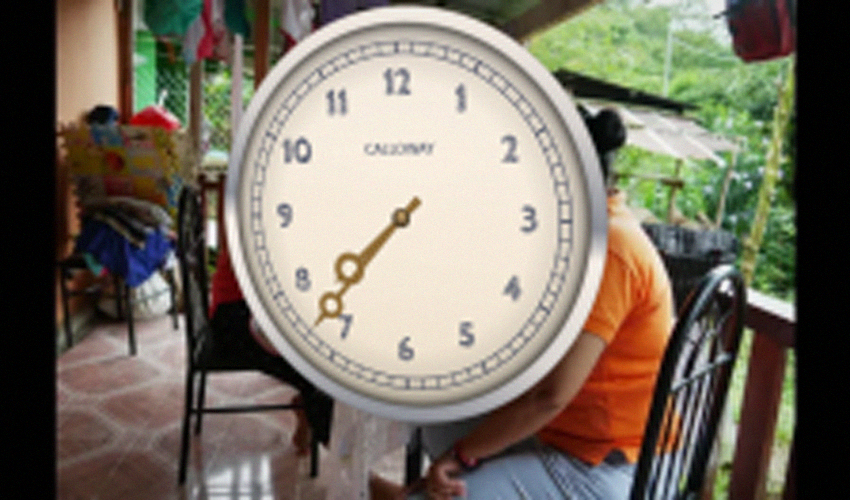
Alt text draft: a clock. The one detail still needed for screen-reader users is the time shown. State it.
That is 7:37
